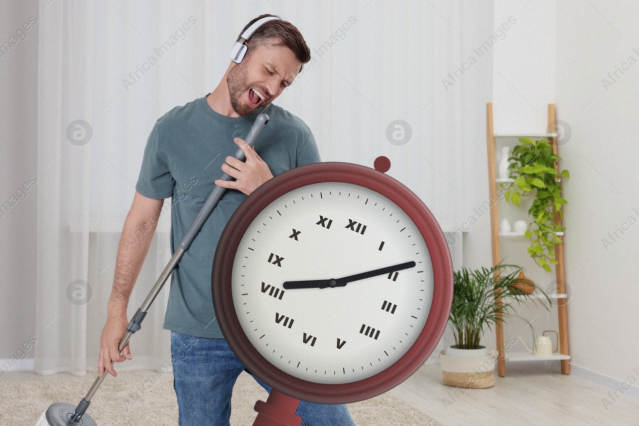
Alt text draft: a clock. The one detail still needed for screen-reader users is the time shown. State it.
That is 8:09
